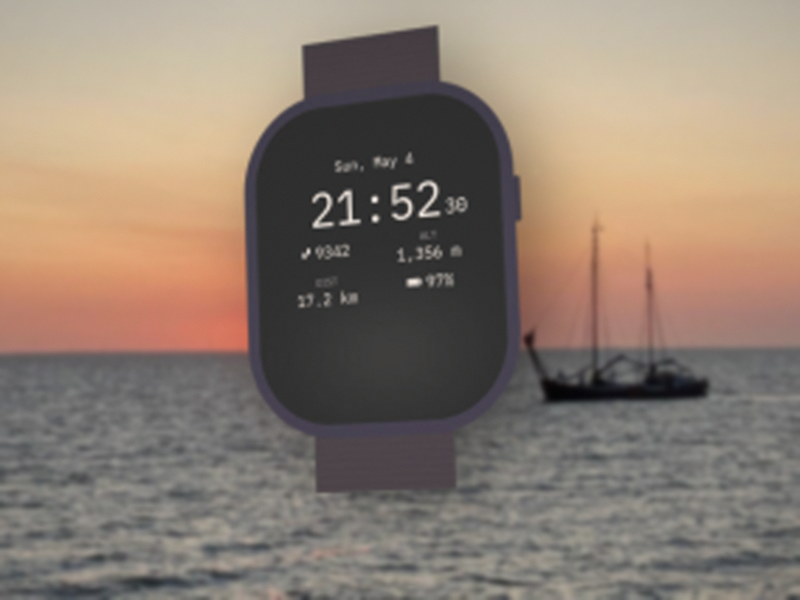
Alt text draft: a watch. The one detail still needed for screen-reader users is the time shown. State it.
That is 21:52
